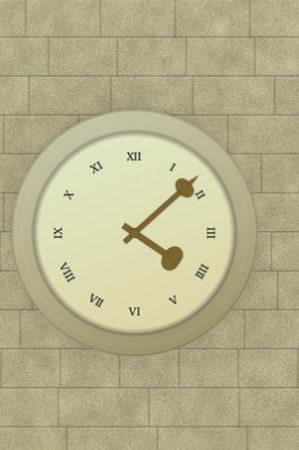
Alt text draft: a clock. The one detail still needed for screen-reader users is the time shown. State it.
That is 4:08
